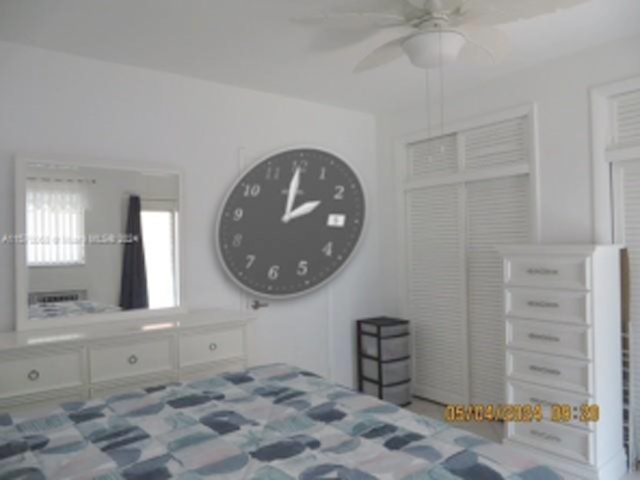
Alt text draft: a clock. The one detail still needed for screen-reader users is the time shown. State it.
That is 2:00
